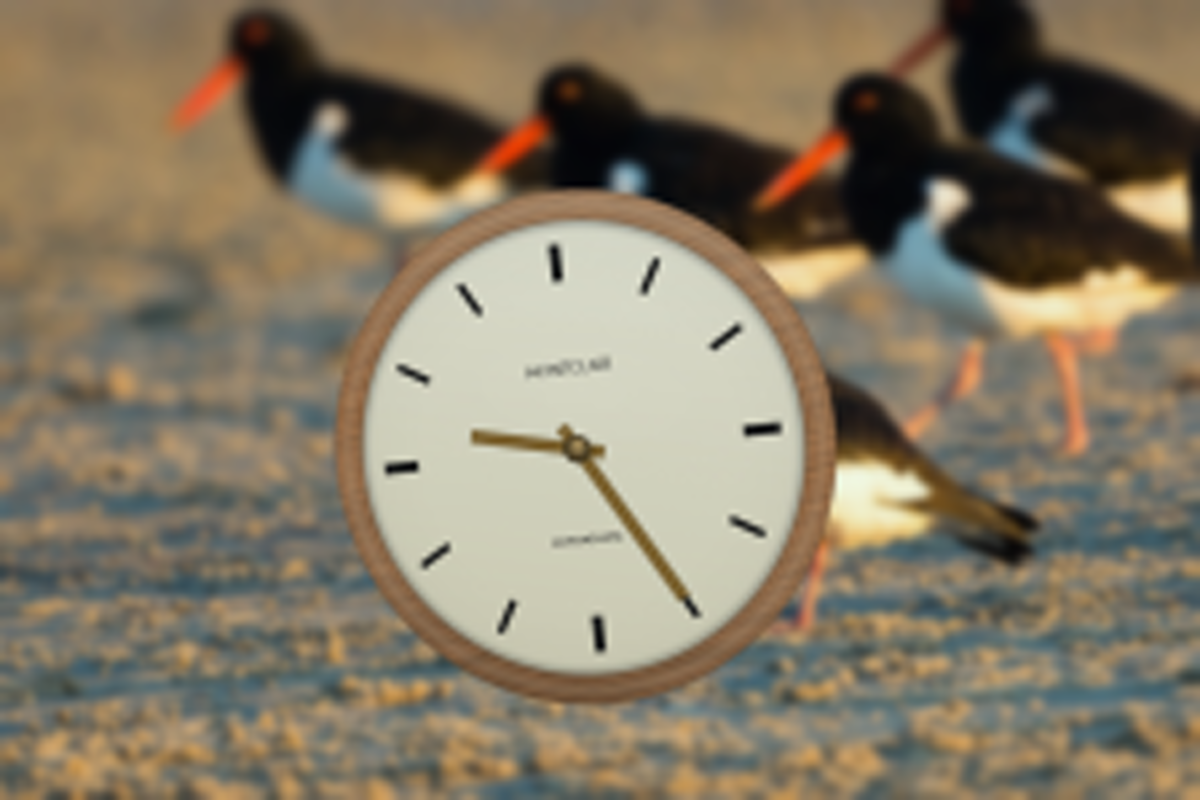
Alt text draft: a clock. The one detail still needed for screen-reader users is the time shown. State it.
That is 9:25
